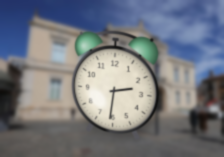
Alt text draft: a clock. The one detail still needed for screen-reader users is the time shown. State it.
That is 2:31
